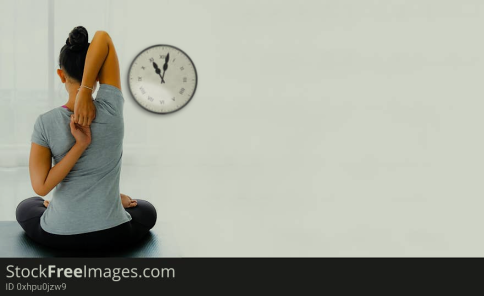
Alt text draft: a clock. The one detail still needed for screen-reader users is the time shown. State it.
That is 11:02
